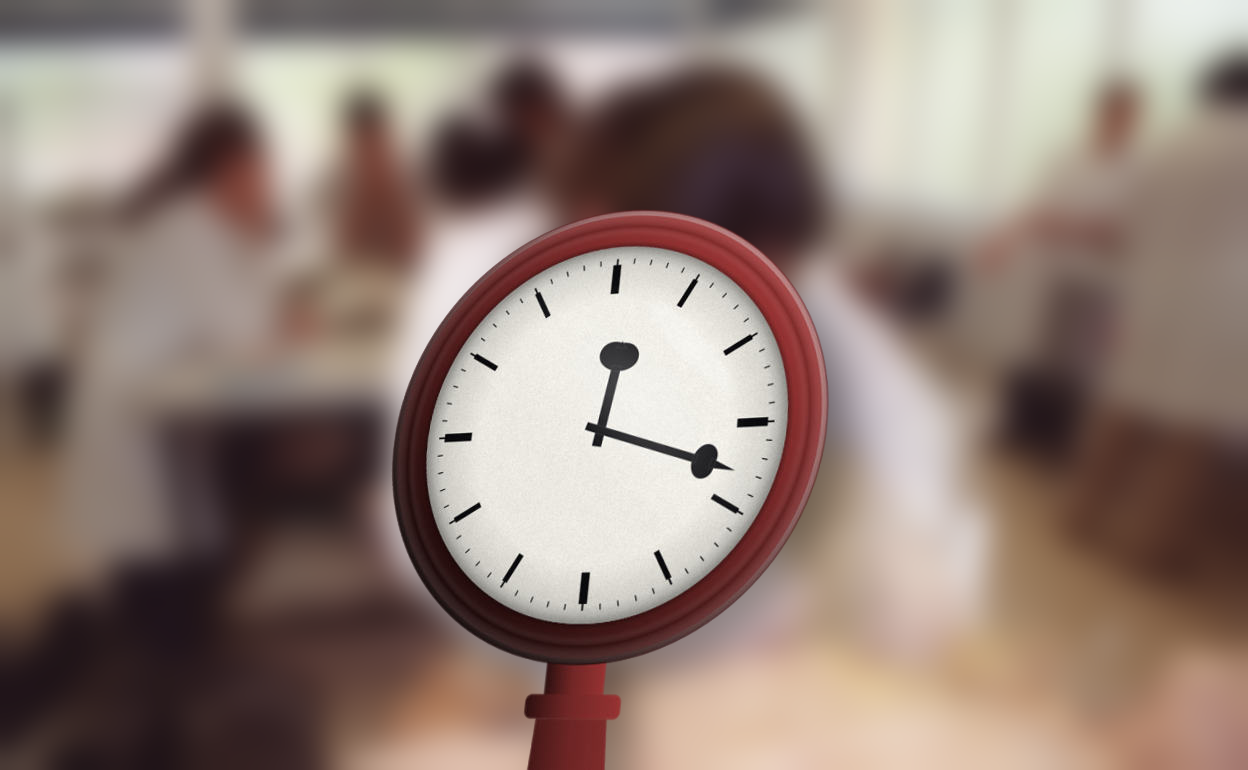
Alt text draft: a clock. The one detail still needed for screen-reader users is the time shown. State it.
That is 12:18
